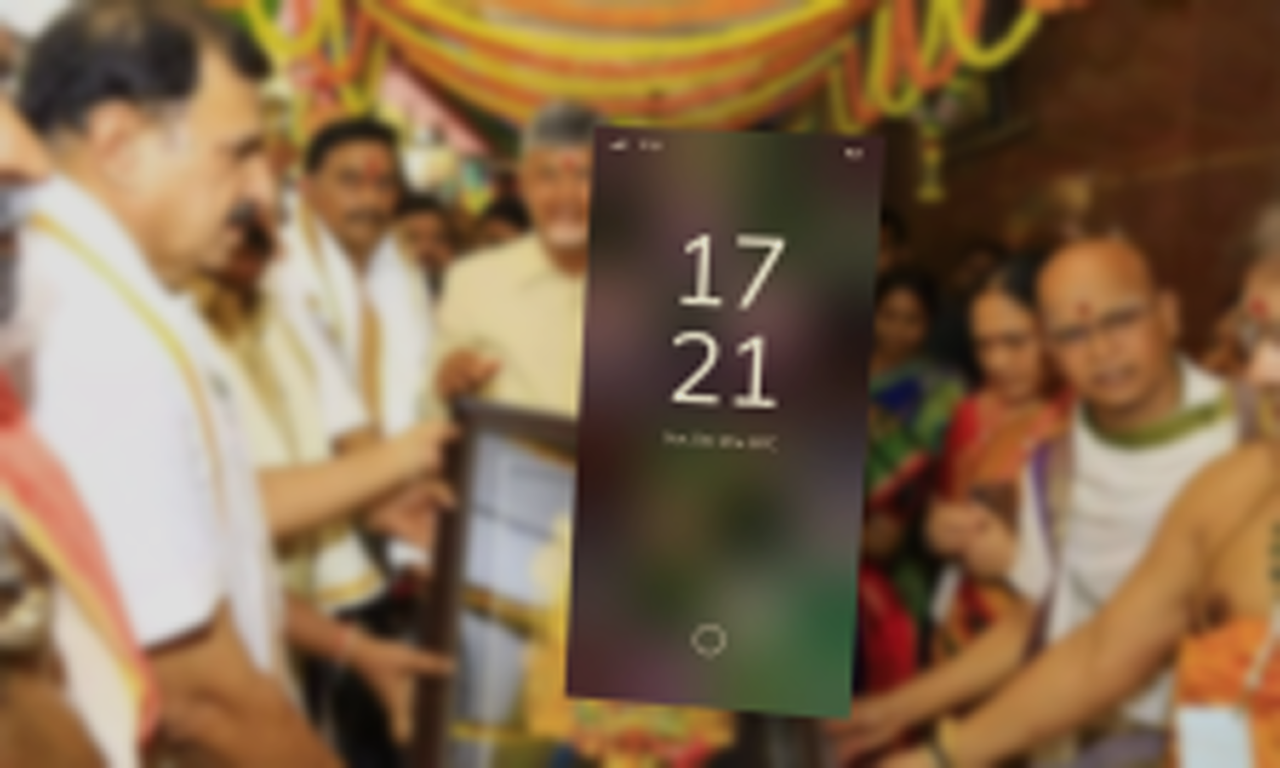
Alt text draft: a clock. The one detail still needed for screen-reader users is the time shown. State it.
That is 17:21
